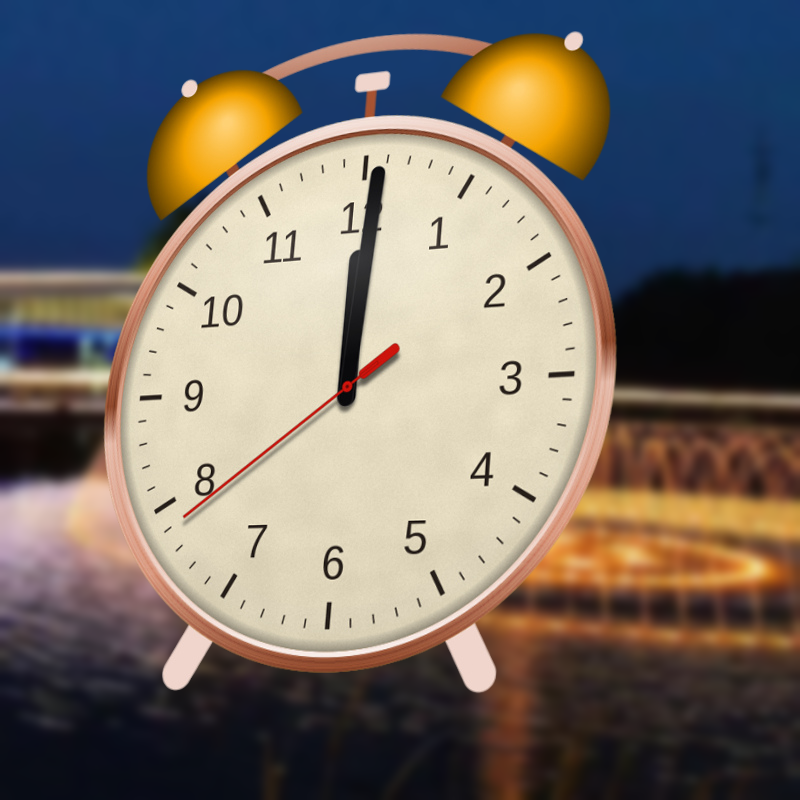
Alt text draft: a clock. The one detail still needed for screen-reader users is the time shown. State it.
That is 12:00:39
